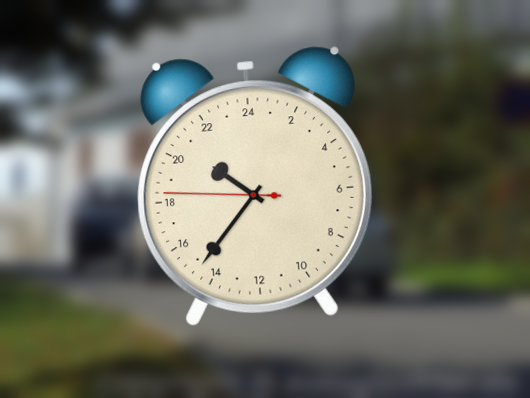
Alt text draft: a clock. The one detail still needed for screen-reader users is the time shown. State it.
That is 20:36:46
